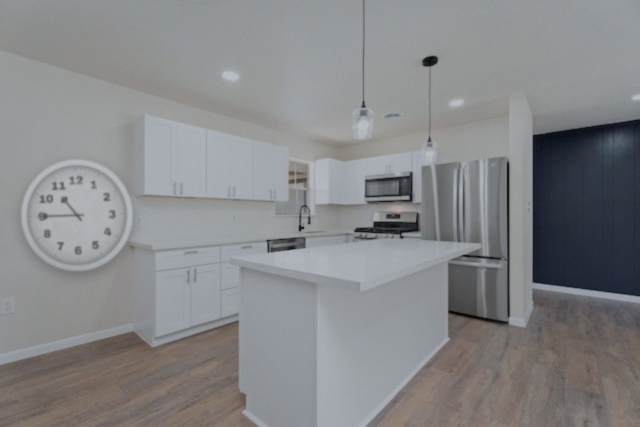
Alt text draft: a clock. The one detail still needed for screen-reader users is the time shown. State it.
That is 10:45
